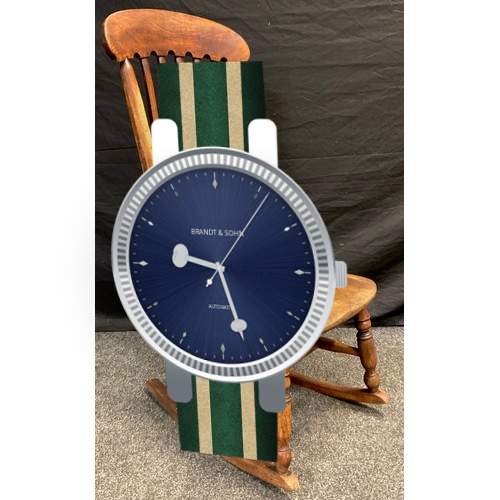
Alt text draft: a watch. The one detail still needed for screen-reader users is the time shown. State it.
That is 9:27:06
